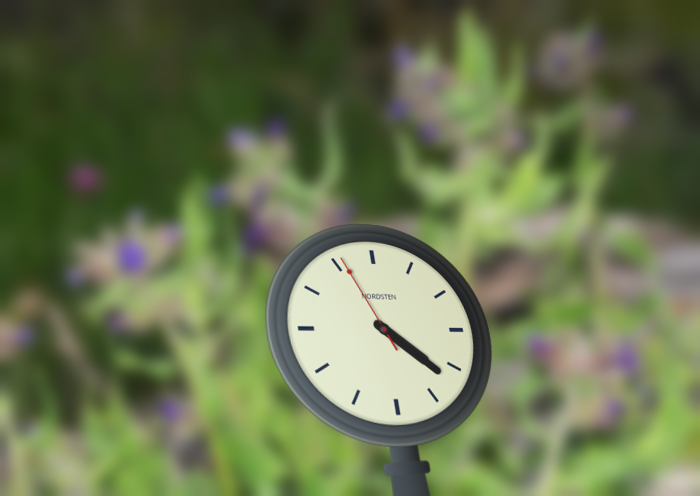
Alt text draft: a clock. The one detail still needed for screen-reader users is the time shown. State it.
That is 4:21:56
